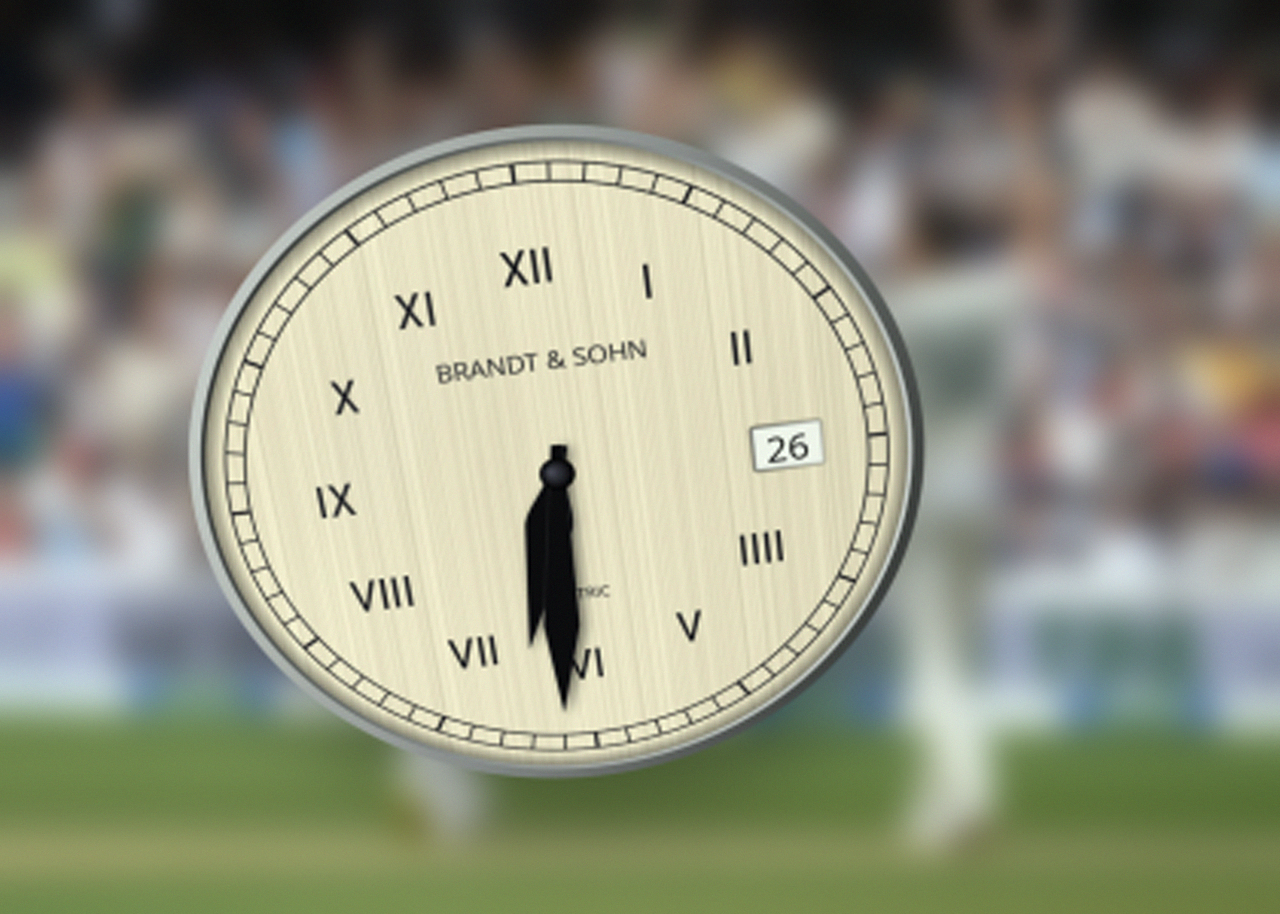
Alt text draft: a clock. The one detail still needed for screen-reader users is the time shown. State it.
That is 6:31
